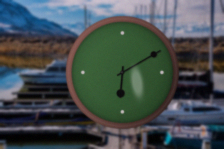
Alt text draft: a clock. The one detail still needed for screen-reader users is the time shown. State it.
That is 6:10
